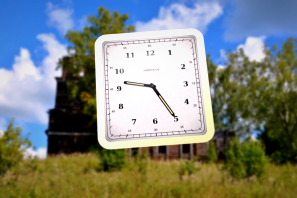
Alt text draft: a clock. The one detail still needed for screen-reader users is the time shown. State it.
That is 9:25
